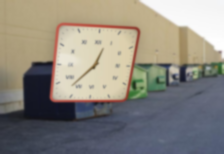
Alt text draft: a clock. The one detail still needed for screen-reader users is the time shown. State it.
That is 12:37
